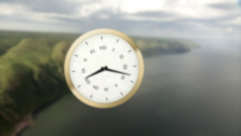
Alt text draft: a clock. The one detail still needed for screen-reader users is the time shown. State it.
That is 8:18
